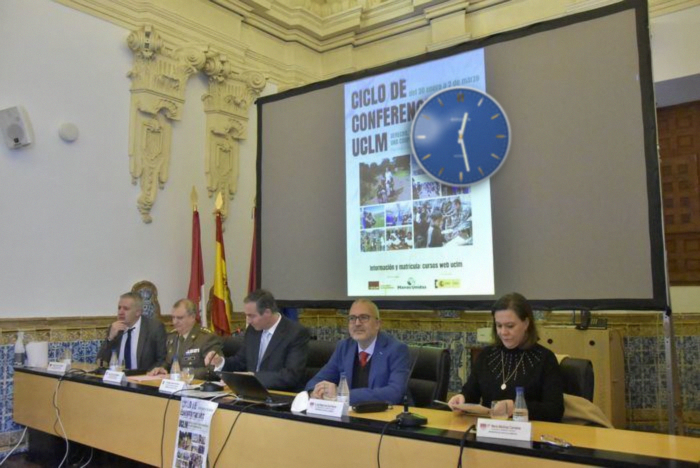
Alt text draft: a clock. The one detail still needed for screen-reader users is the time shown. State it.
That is 12:28
